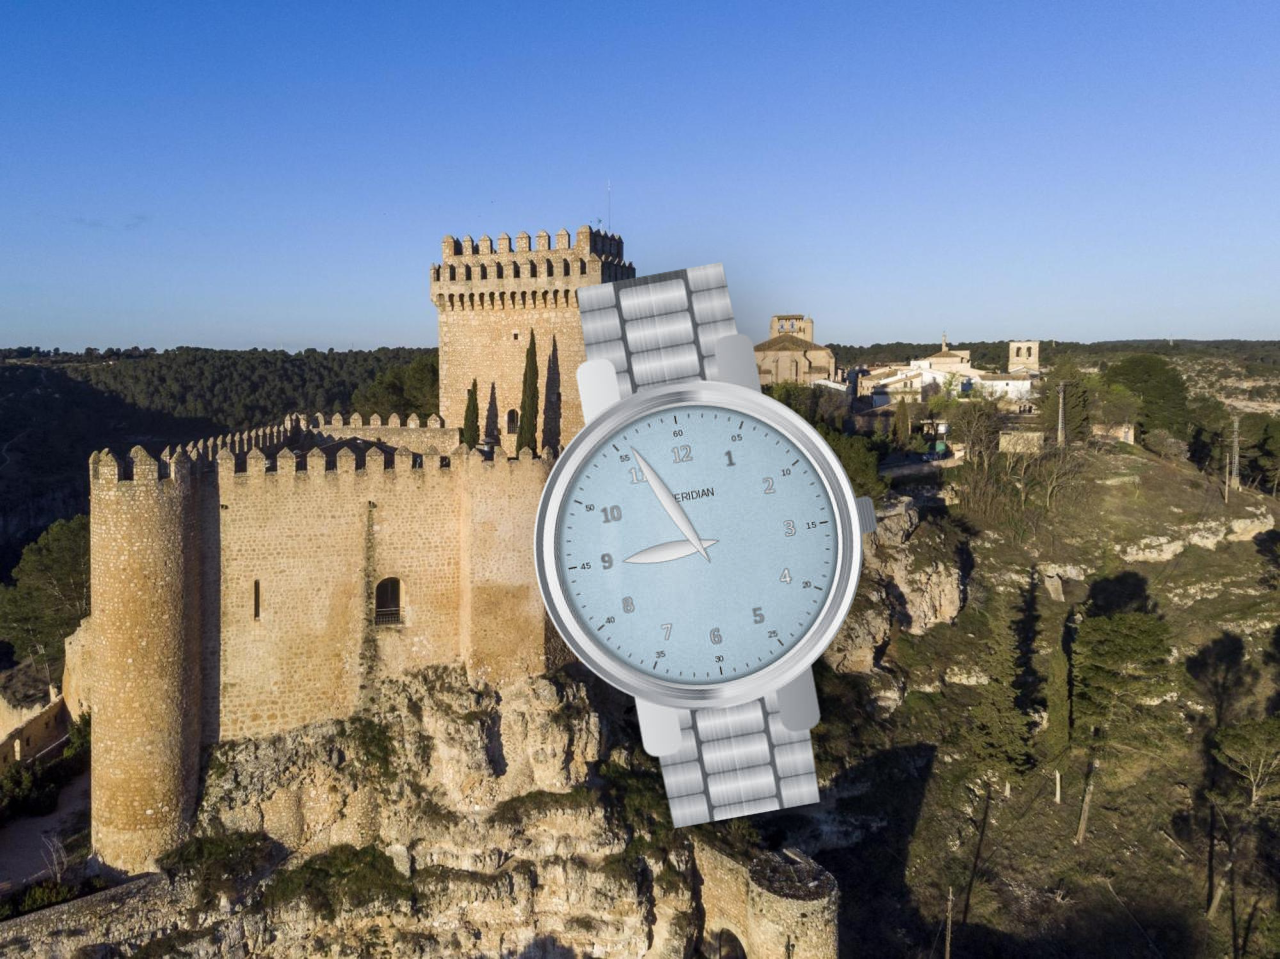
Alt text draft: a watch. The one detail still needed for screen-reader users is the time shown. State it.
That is 8:56
